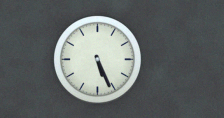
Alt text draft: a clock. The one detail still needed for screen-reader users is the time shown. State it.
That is 5:26
